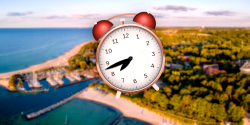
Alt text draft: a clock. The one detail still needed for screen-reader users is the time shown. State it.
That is 7:43
